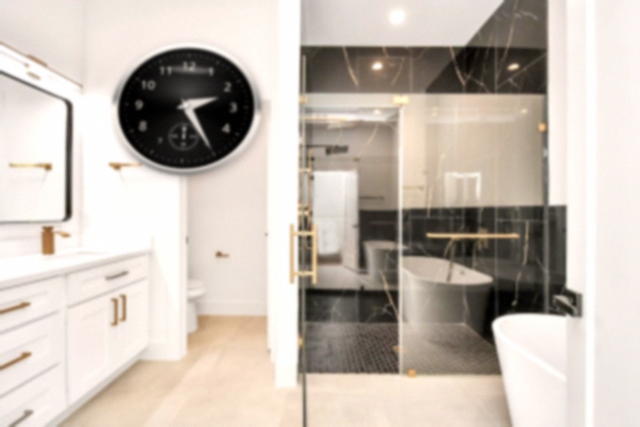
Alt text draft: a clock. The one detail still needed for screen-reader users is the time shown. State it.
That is 2:25
